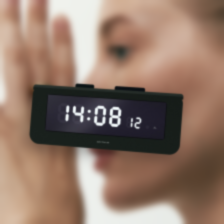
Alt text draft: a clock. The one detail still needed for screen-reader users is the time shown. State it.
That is 14:08:12
